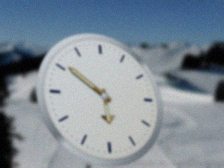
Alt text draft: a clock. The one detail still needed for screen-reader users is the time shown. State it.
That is 5:51
